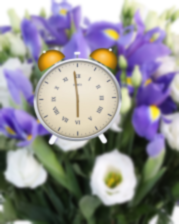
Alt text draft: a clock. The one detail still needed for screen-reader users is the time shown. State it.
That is 5:59
